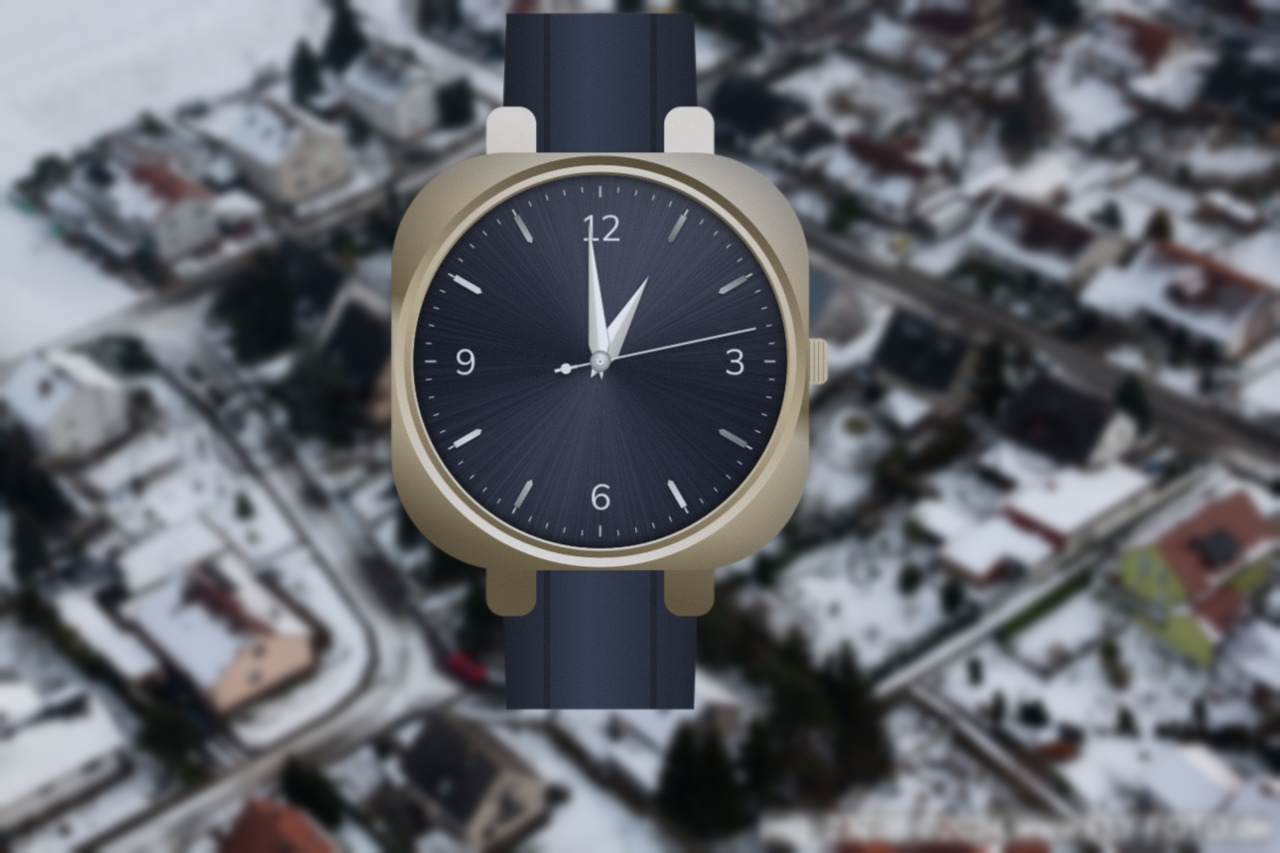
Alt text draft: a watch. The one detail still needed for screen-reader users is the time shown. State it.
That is 12:59:13
